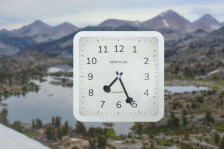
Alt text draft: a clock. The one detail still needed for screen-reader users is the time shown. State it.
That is 7:26
